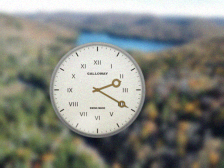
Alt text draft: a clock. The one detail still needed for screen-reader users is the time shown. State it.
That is 2:20
